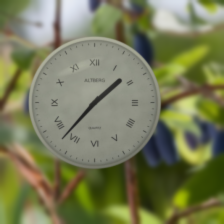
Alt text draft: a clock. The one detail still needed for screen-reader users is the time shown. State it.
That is 1:37
